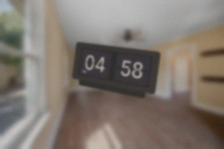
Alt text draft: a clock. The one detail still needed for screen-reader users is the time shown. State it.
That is 4:58
